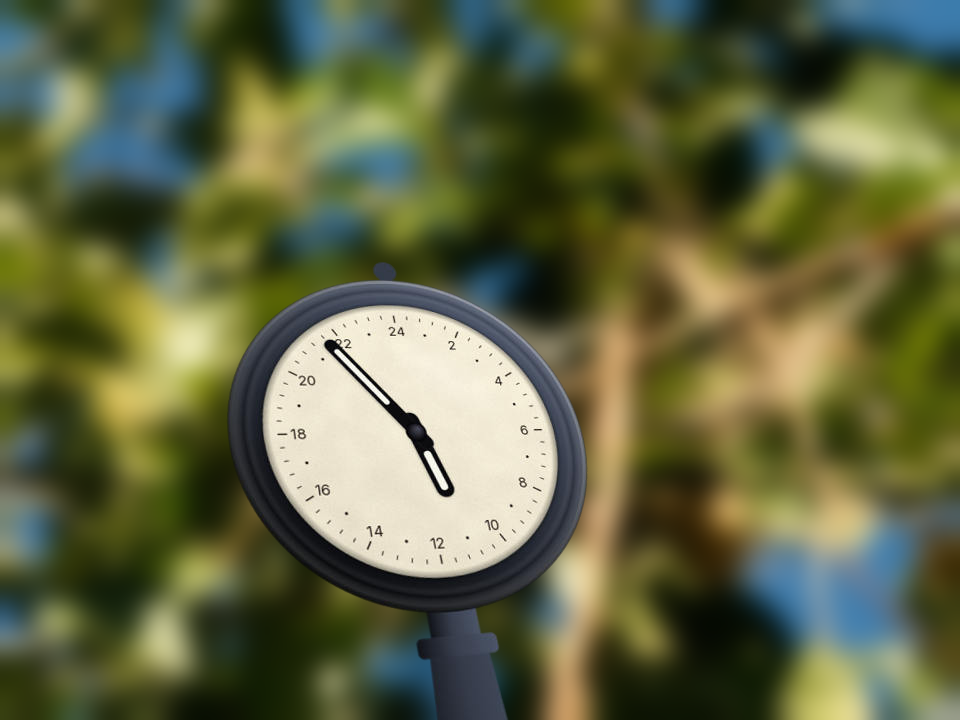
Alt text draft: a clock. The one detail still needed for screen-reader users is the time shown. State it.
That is 10:54
